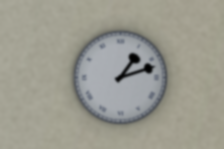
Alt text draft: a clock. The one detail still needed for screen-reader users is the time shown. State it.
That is 1:12
